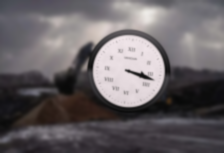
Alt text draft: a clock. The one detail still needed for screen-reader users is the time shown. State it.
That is 3:17
